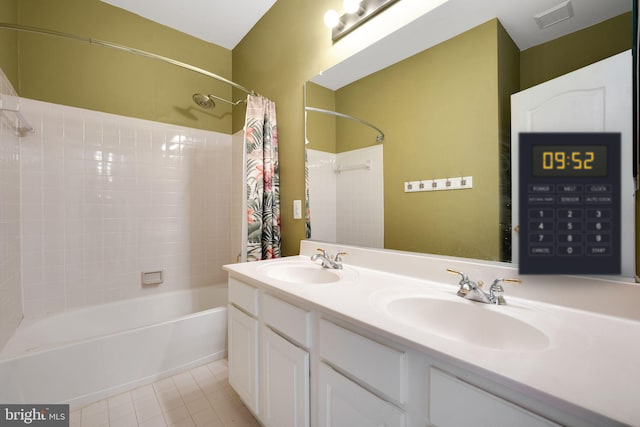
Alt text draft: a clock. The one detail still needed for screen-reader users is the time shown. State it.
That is 9:52
